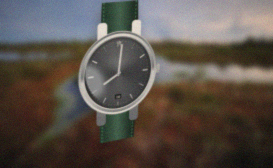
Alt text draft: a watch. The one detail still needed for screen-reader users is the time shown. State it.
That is 8:01
